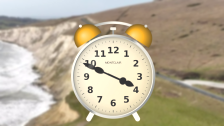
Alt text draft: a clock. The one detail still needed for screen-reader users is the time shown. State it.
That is 3:49
